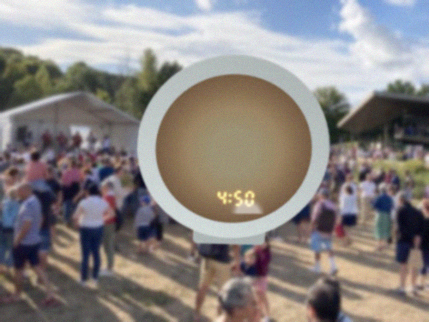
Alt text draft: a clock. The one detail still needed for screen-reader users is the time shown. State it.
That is 4:50
